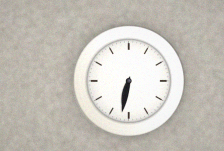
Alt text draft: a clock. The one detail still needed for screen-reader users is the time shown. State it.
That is 6:32
